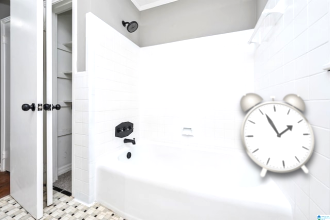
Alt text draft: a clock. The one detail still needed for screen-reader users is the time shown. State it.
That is 1:56
